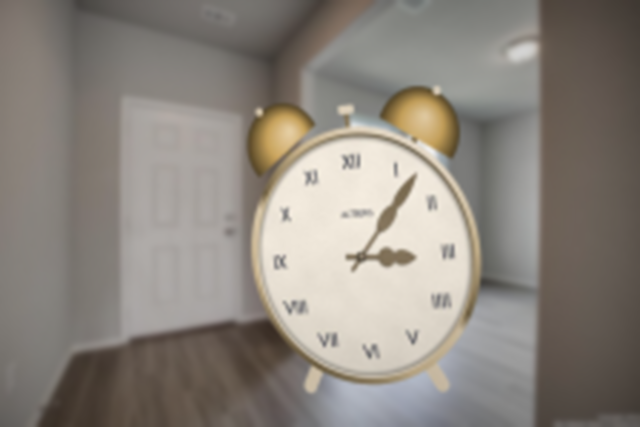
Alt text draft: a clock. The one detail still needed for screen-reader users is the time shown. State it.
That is 3:07
